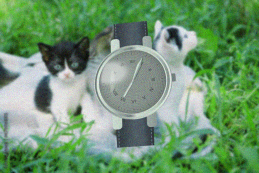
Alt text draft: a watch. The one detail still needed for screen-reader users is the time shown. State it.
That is 7:04
